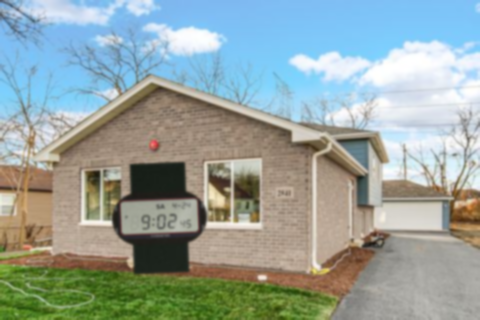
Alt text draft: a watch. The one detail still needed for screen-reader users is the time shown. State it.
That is 9:02
